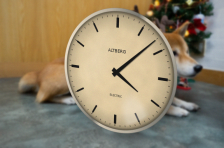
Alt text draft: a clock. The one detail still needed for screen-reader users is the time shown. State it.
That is 4:08
